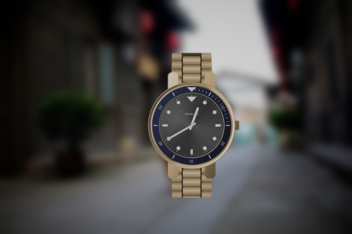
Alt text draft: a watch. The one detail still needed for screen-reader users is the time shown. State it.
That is 12:40
